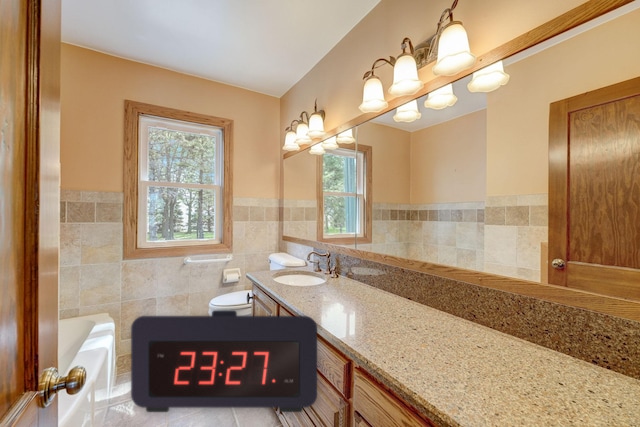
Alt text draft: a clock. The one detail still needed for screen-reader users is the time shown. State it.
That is 23:27
